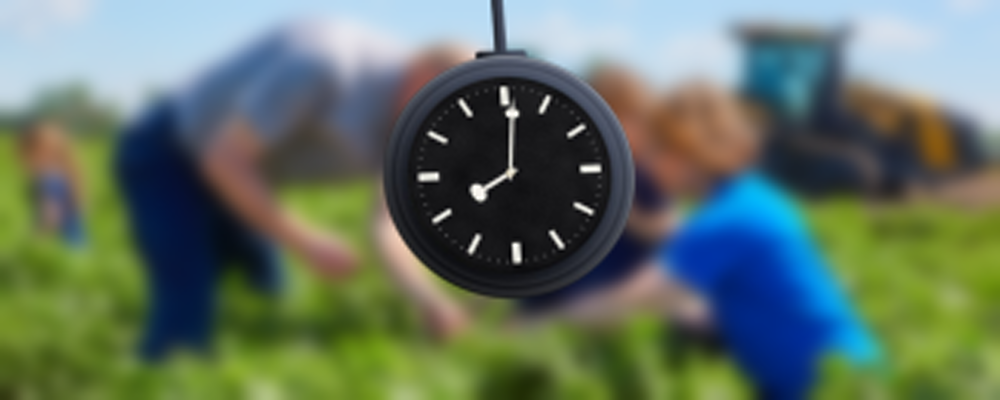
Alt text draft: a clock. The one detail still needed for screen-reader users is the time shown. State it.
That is 8:01
